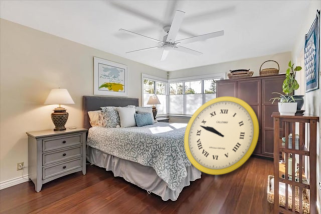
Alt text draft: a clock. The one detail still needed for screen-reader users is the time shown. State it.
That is 9:48
